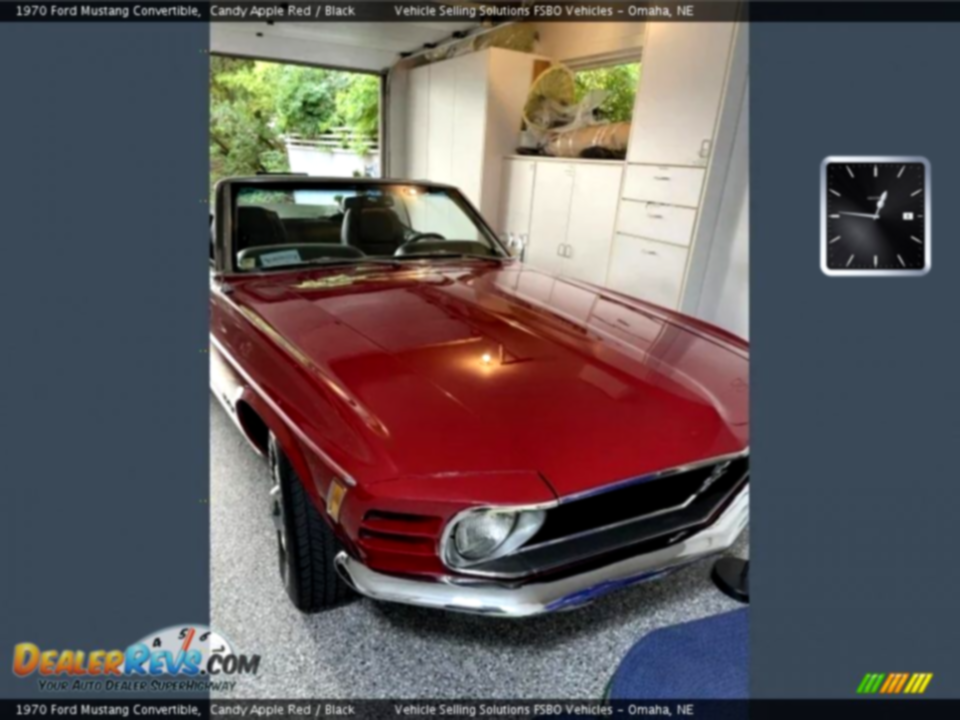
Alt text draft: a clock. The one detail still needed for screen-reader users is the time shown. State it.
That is 12:46
